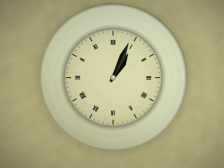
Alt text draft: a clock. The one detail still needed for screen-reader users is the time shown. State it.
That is 1:04
